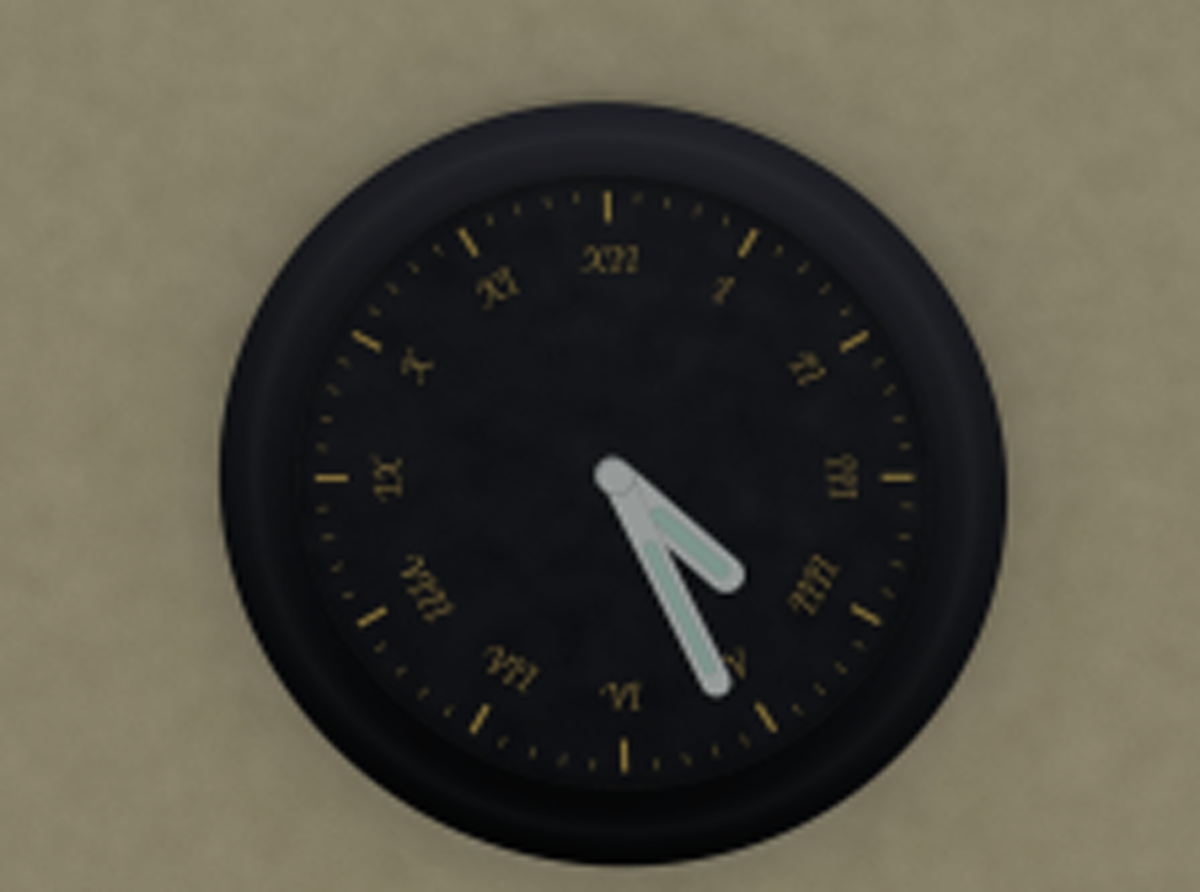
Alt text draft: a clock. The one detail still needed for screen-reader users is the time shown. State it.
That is 4:26
